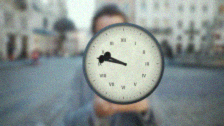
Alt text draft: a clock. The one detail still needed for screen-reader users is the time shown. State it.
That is 9:47
